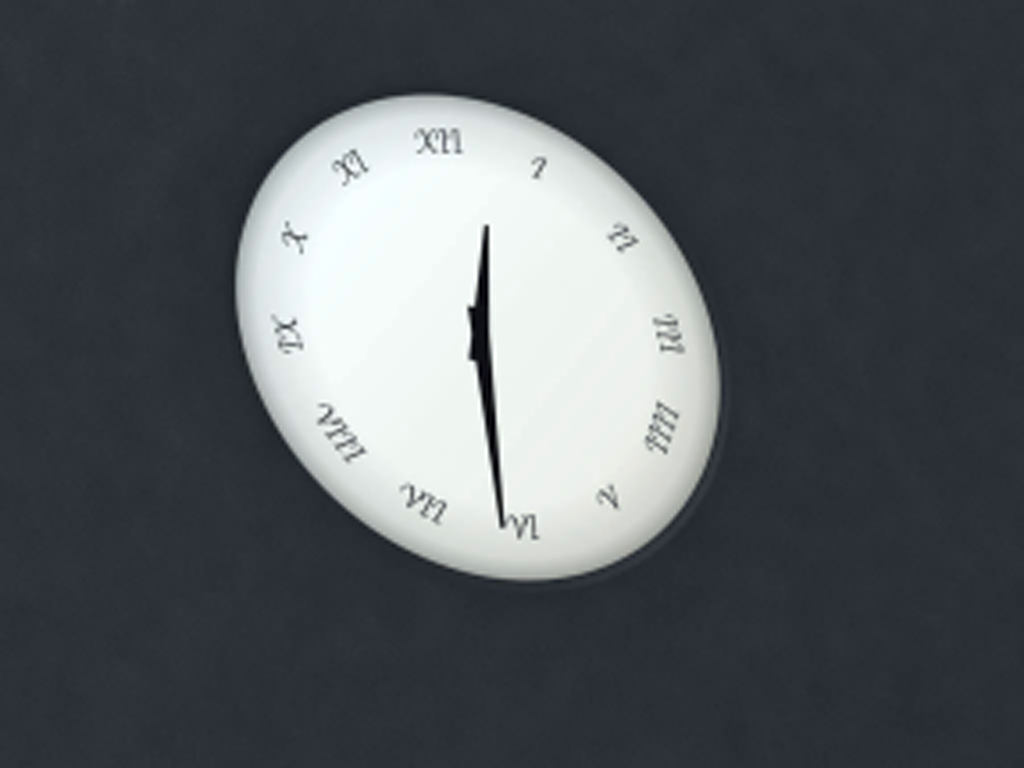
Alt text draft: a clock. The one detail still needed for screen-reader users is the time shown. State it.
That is 12:31
